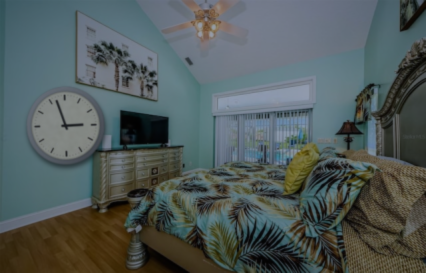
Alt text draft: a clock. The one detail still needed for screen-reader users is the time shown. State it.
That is 2:57
